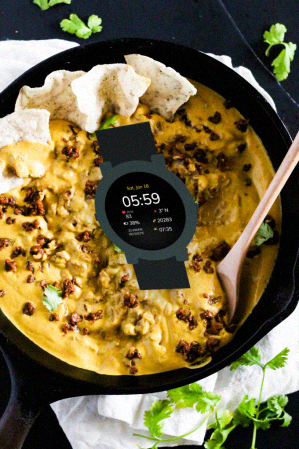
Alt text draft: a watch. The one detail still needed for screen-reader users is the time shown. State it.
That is 5:59
